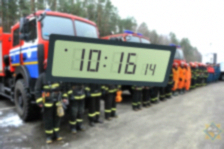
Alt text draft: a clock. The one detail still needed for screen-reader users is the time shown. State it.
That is 10:16:14
